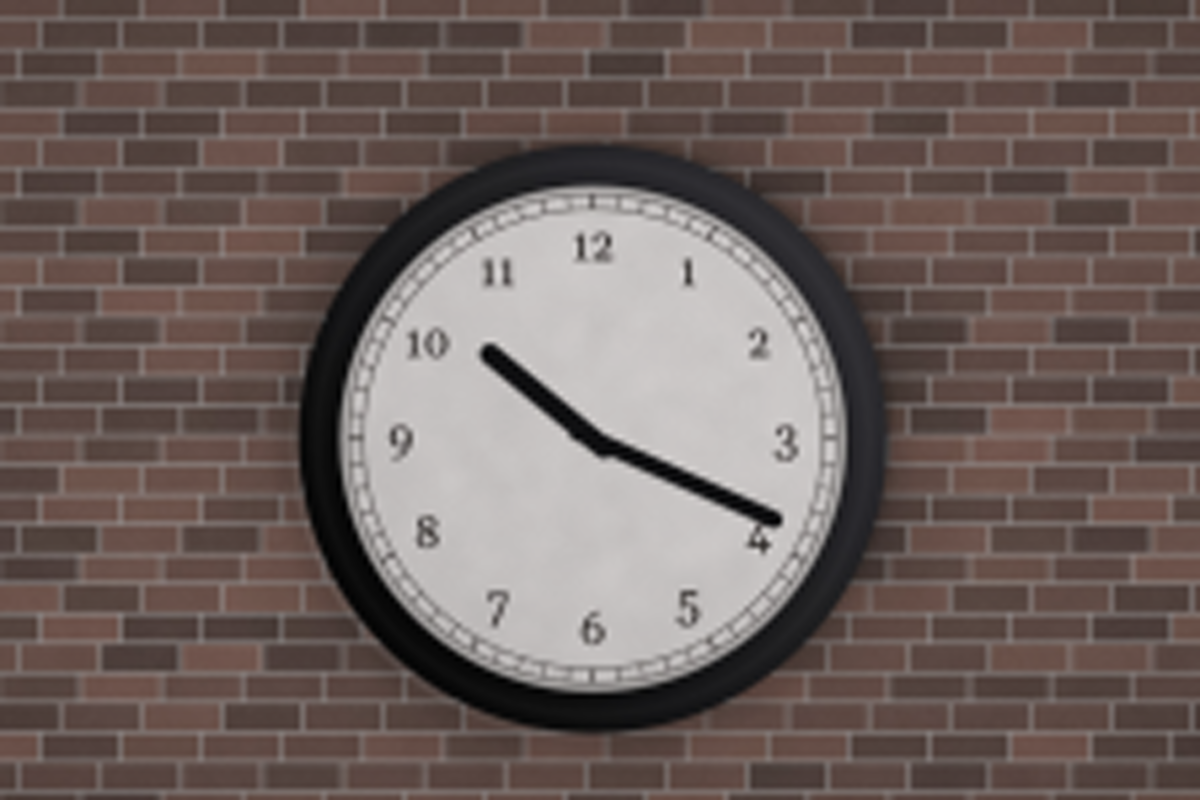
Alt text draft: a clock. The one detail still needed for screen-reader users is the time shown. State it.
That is 10:19
